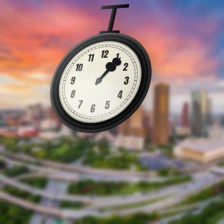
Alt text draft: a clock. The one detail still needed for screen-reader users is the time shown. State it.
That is 1:06
